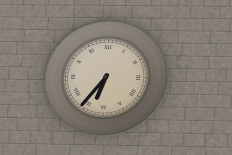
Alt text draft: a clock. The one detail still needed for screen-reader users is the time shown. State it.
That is 6:36
